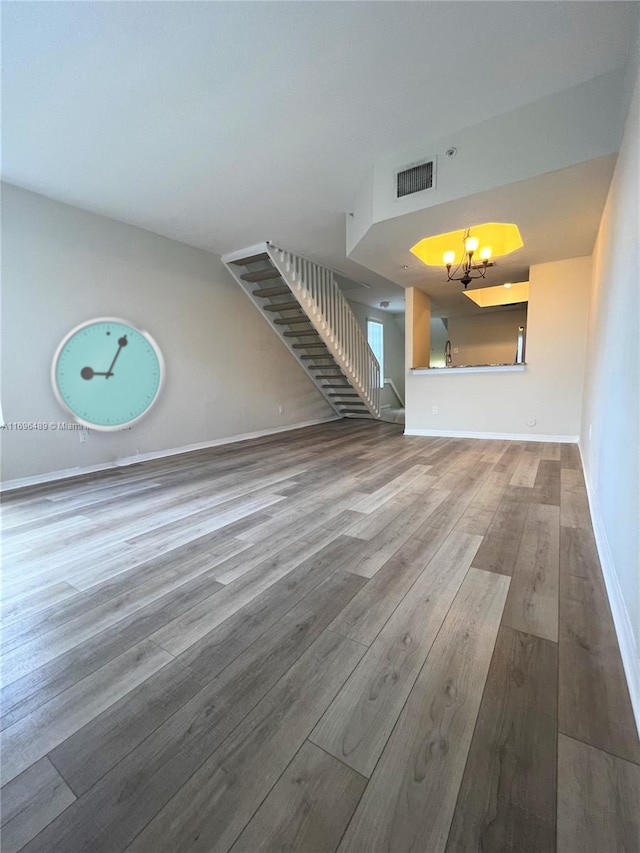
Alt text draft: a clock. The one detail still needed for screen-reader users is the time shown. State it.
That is 9:04
